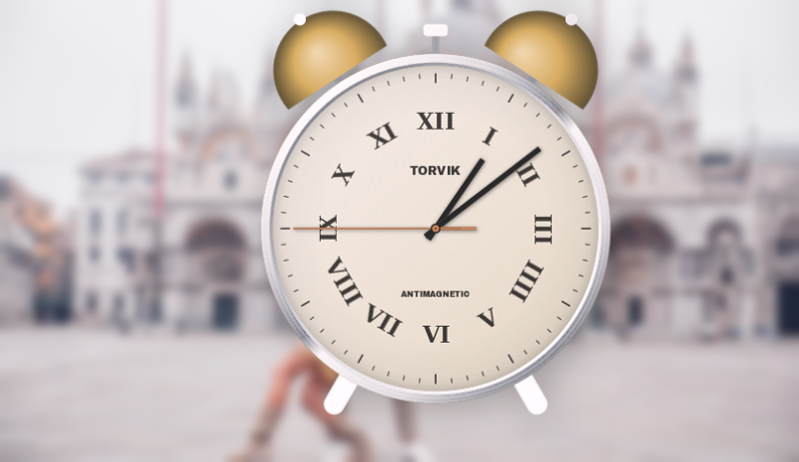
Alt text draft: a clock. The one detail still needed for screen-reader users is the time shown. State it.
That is 1:08:45
